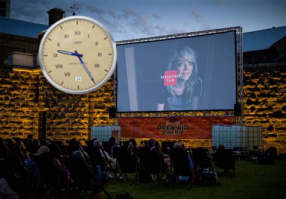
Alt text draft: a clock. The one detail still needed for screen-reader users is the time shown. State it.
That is 9:25
